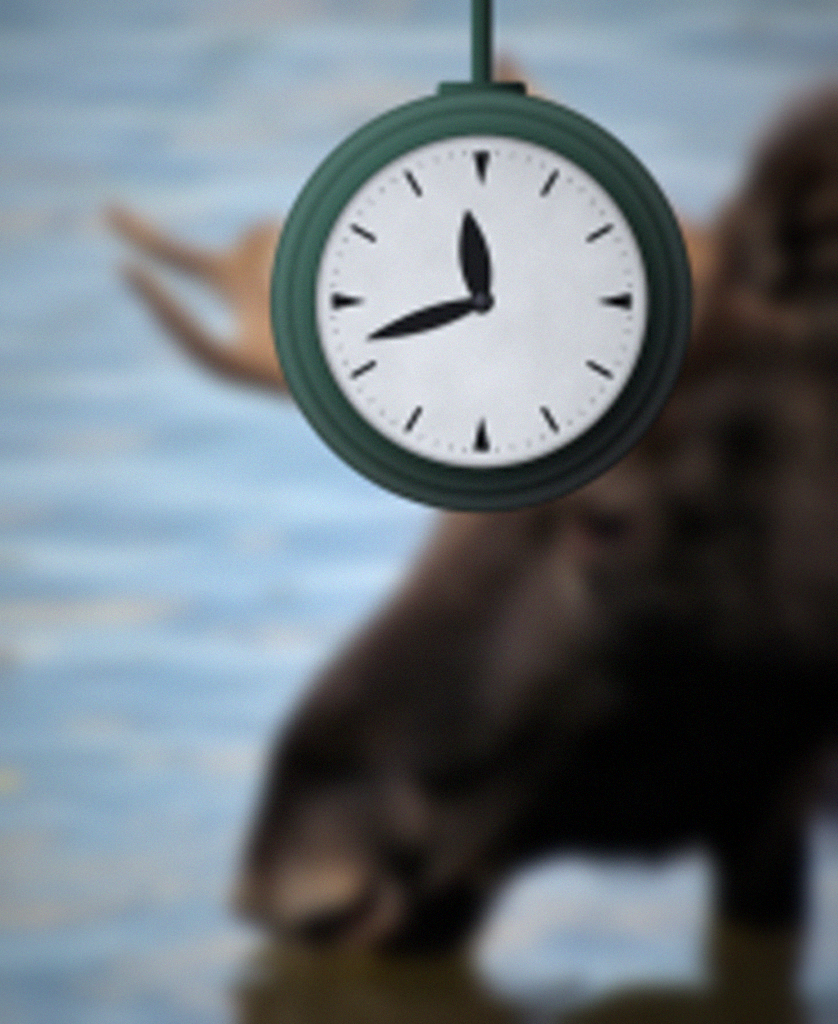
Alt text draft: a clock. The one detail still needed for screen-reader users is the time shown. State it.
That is 11:42
